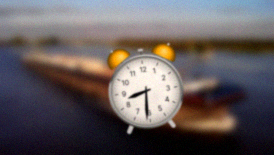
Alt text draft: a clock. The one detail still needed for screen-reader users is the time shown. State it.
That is 8:31
